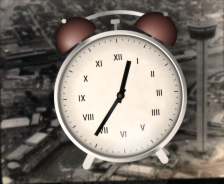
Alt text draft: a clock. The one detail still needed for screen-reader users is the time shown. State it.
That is 12:36
